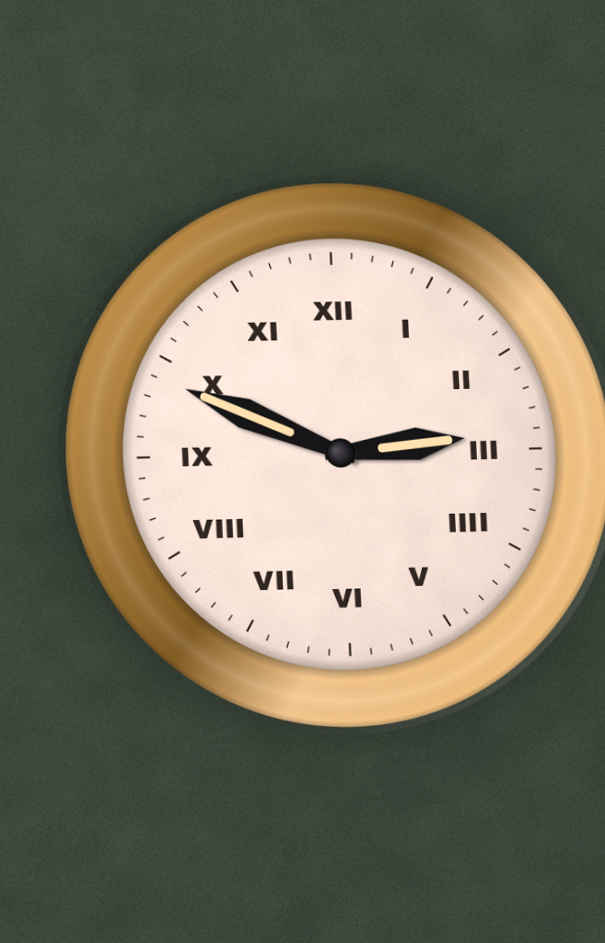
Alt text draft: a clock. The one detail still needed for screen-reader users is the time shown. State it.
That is 2:49
